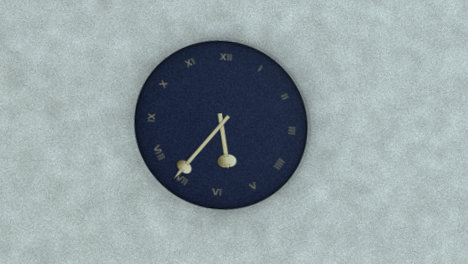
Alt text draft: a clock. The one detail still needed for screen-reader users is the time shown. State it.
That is 5:36
